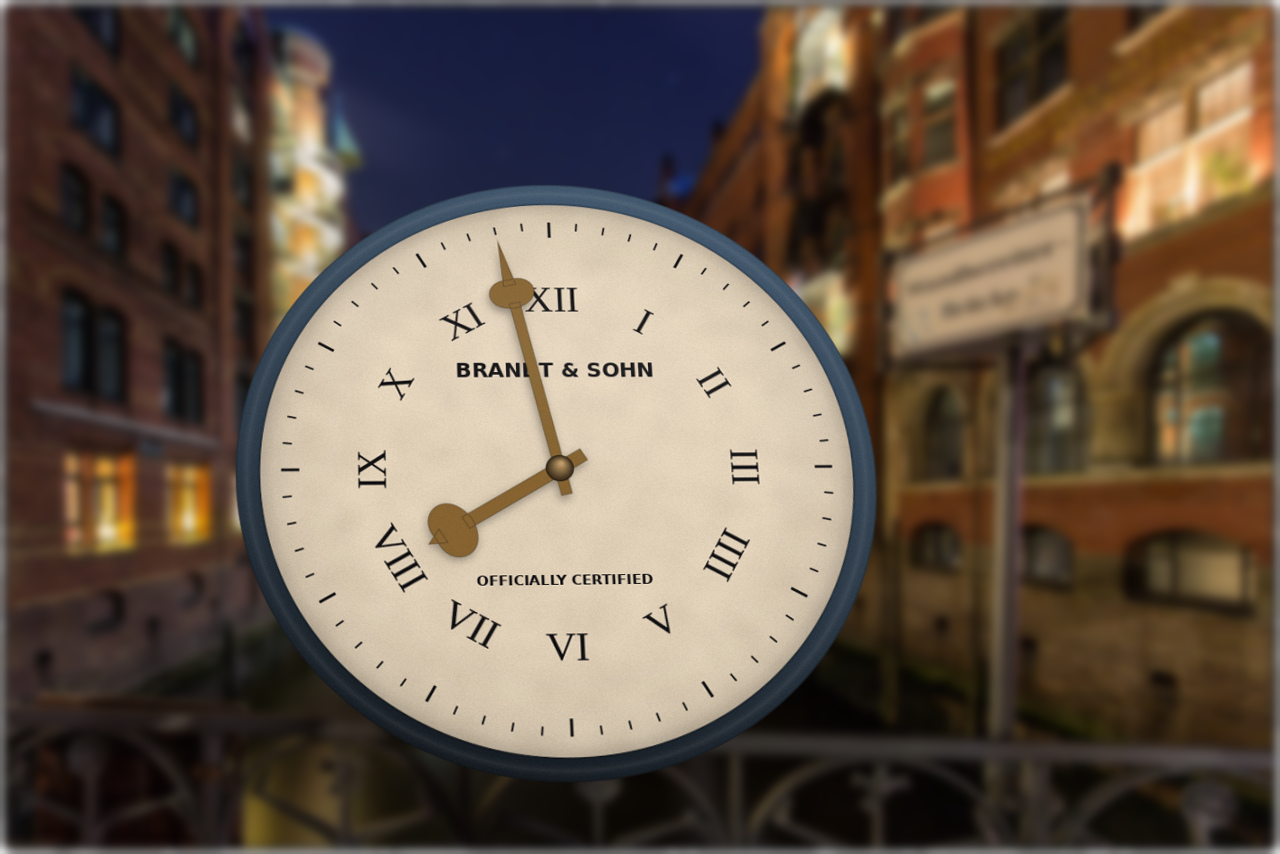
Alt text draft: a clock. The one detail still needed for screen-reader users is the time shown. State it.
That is 7:58
